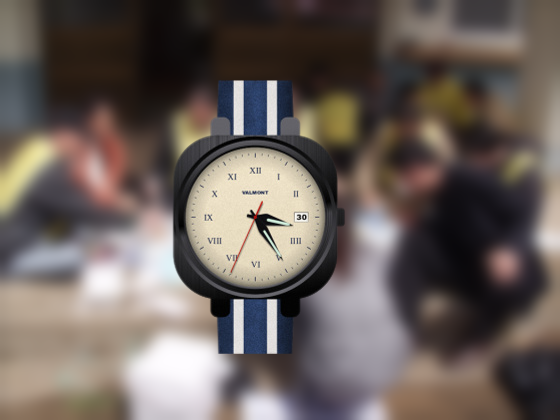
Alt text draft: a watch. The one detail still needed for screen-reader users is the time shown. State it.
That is 3:24:34
